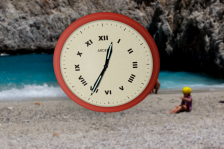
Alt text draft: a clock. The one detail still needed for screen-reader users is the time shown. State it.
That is 12:35
